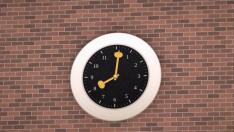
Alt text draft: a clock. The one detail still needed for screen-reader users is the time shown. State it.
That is 8:01
